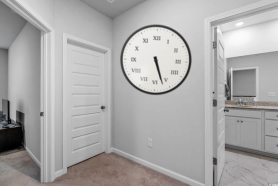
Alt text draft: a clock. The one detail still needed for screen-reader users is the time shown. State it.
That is 5:27
